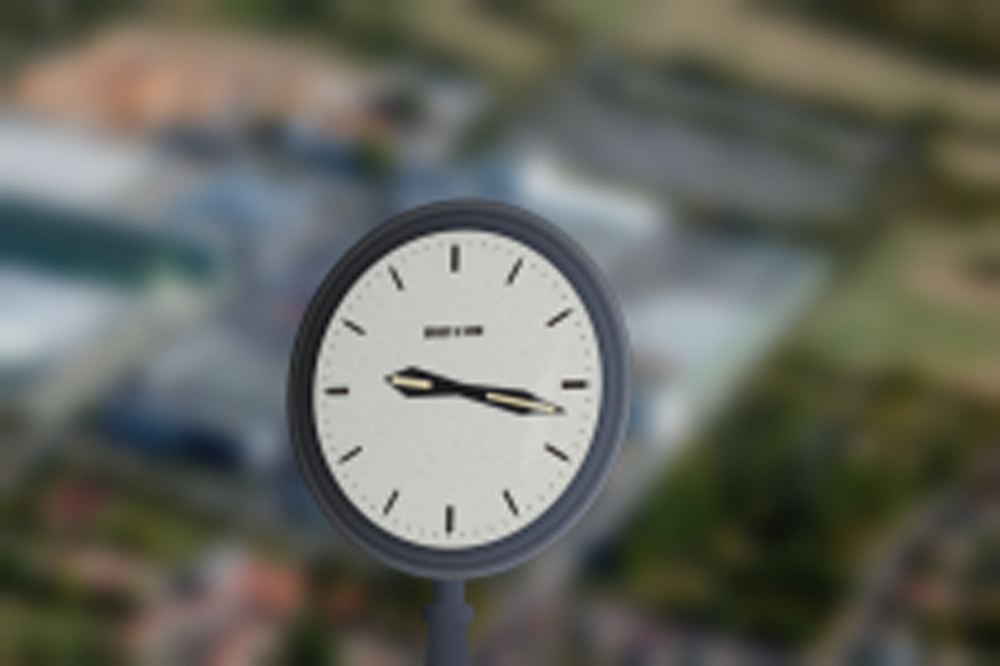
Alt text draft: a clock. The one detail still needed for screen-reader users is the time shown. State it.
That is 9:17
